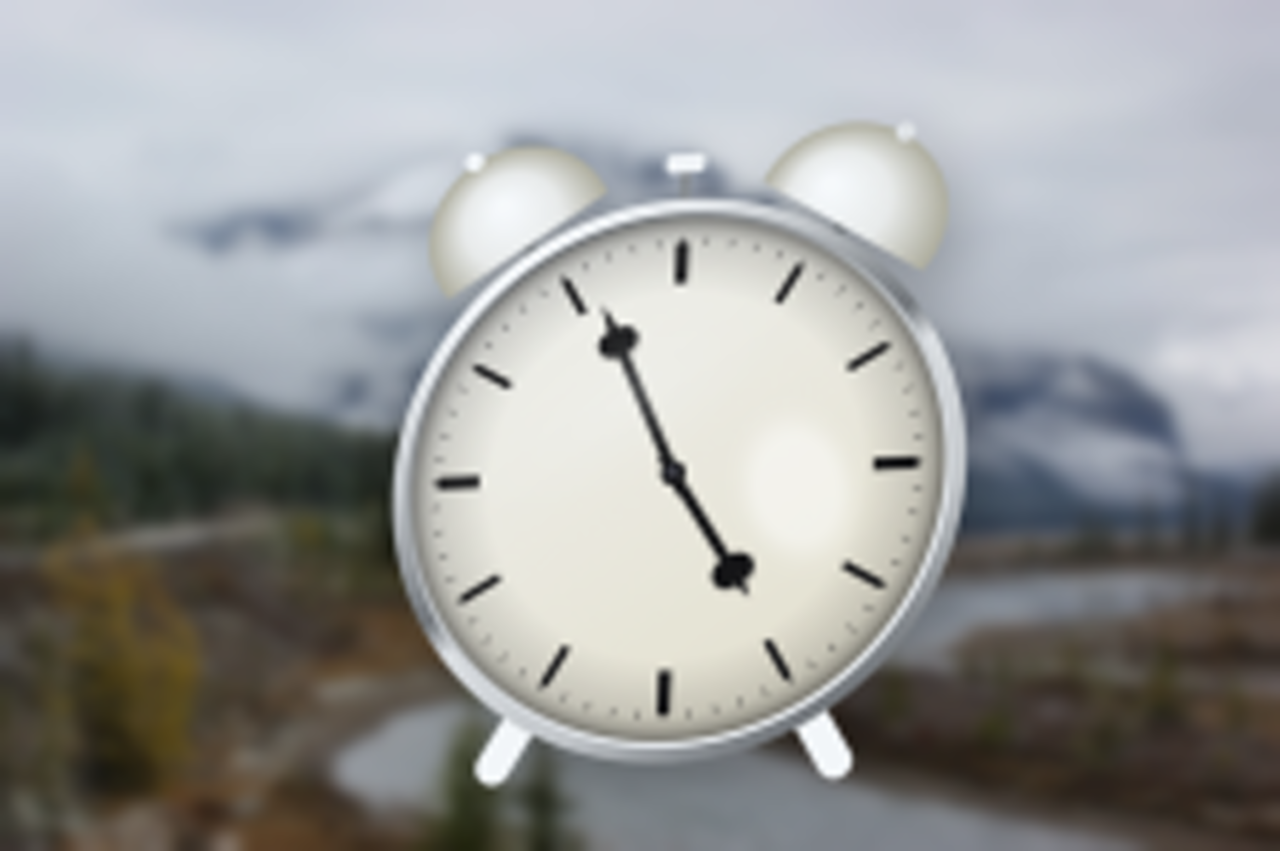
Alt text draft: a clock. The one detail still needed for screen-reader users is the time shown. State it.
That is 4:56
